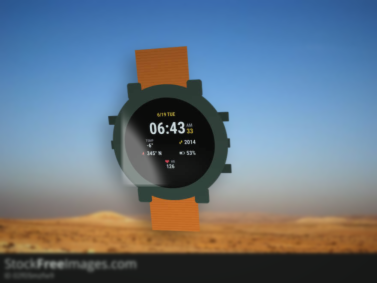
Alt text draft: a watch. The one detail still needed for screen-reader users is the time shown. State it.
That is 6:43
